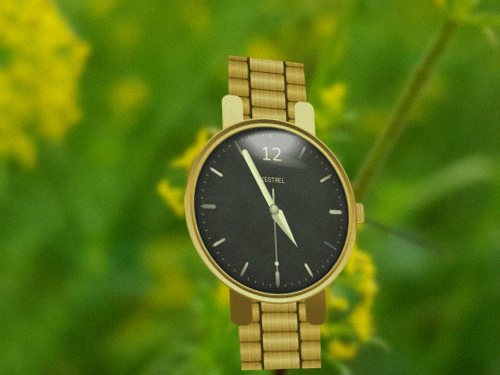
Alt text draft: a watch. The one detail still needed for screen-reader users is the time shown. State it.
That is 4:55:30
